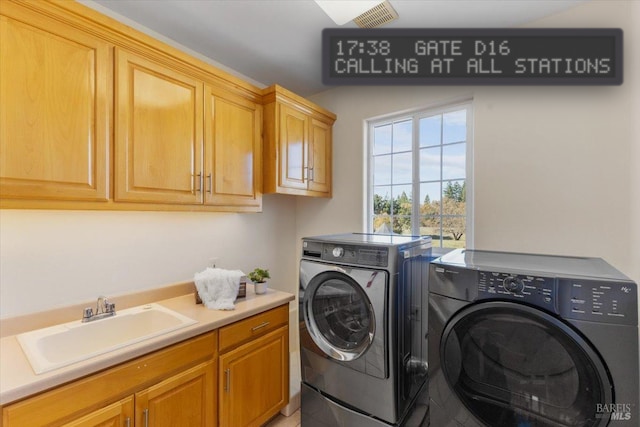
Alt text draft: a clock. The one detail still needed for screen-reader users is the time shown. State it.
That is 17:38
